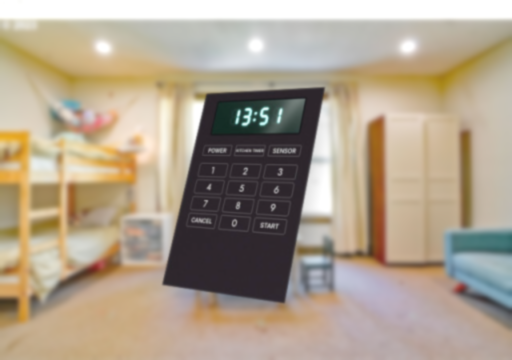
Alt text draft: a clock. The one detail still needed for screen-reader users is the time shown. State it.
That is 13:51
